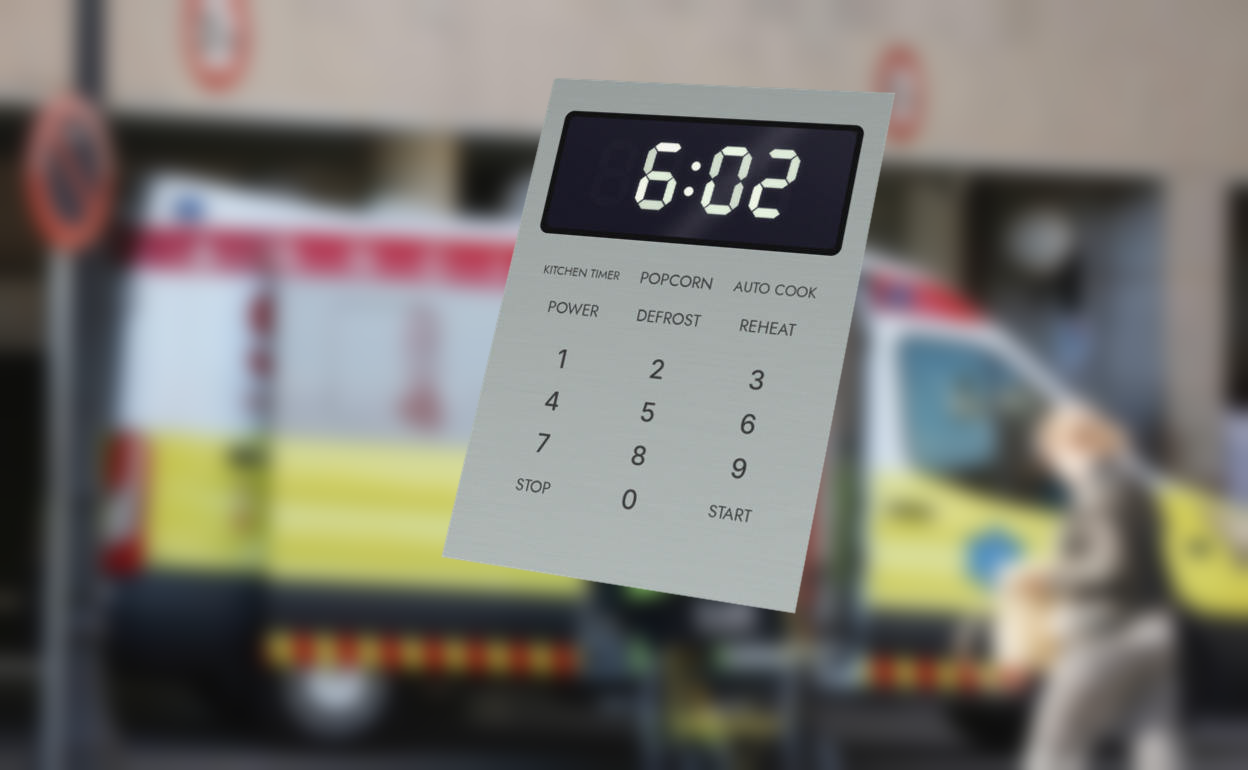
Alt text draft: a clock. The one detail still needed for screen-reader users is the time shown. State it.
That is 6:02
